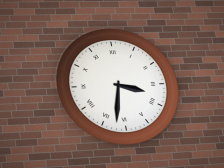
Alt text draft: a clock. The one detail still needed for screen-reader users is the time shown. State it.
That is 3:32
